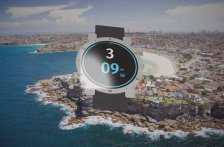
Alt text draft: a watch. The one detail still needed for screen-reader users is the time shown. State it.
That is 3:09
